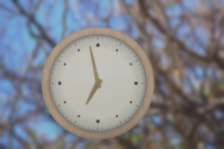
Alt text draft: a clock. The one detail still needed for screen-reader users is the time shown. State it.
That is 6:58
